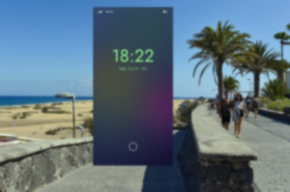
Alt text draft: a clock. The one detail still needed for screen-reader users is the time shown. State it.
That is 18:22
